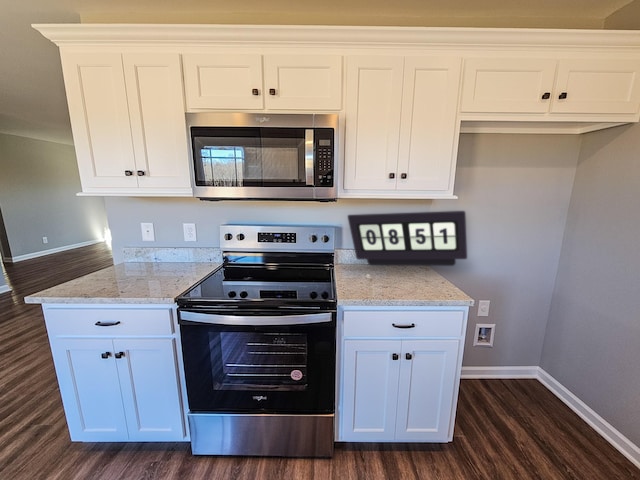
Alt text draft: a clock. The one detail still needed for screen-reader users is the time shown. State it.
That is 8:51
